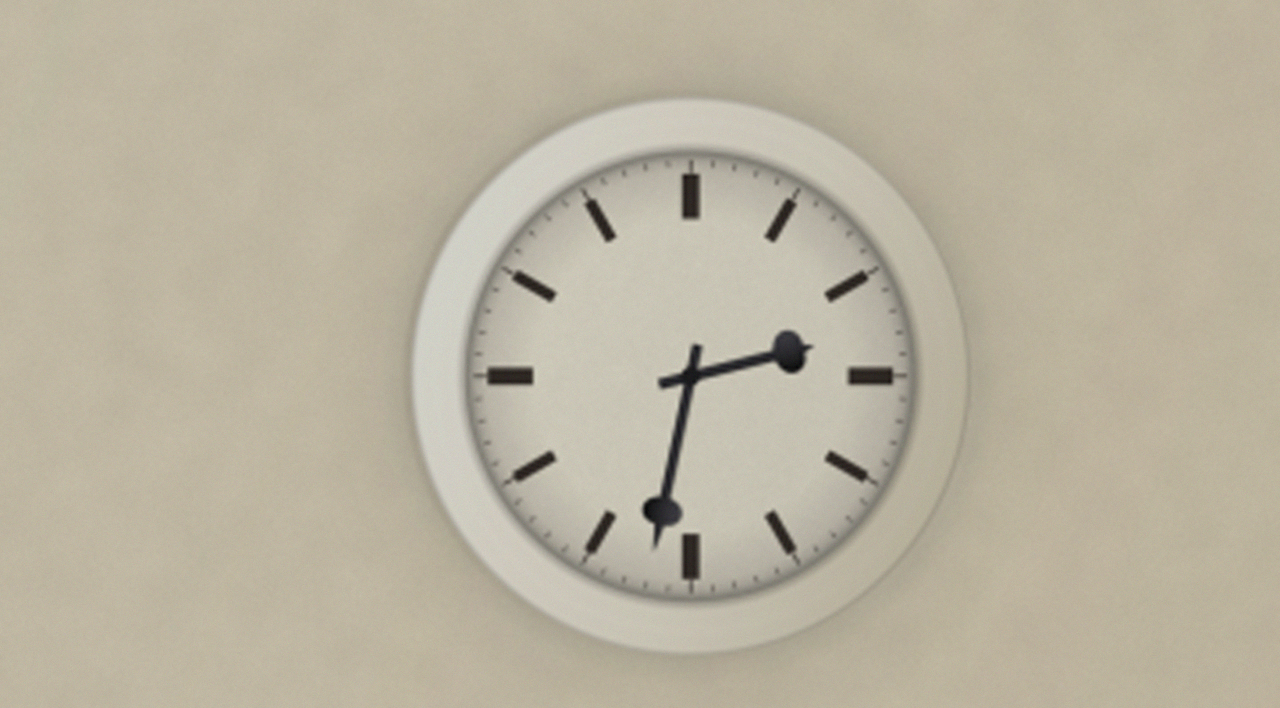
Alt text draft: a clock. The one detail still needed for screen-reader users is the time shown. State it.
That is 2:32
